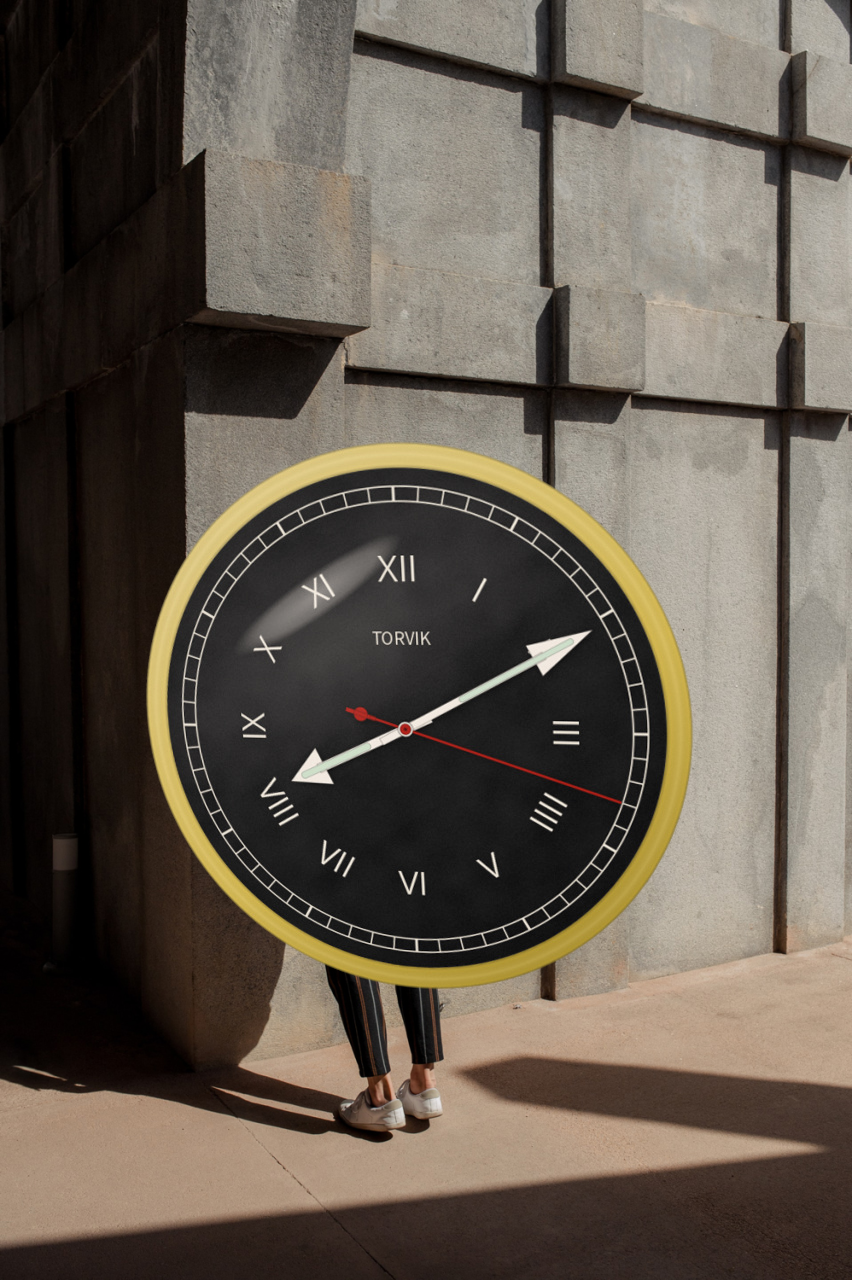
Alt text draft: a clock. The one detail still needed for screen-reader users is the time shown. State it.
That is 8:10:18
